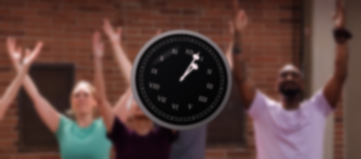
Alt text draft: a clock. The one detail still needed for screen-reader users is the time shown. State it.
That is 1:03
